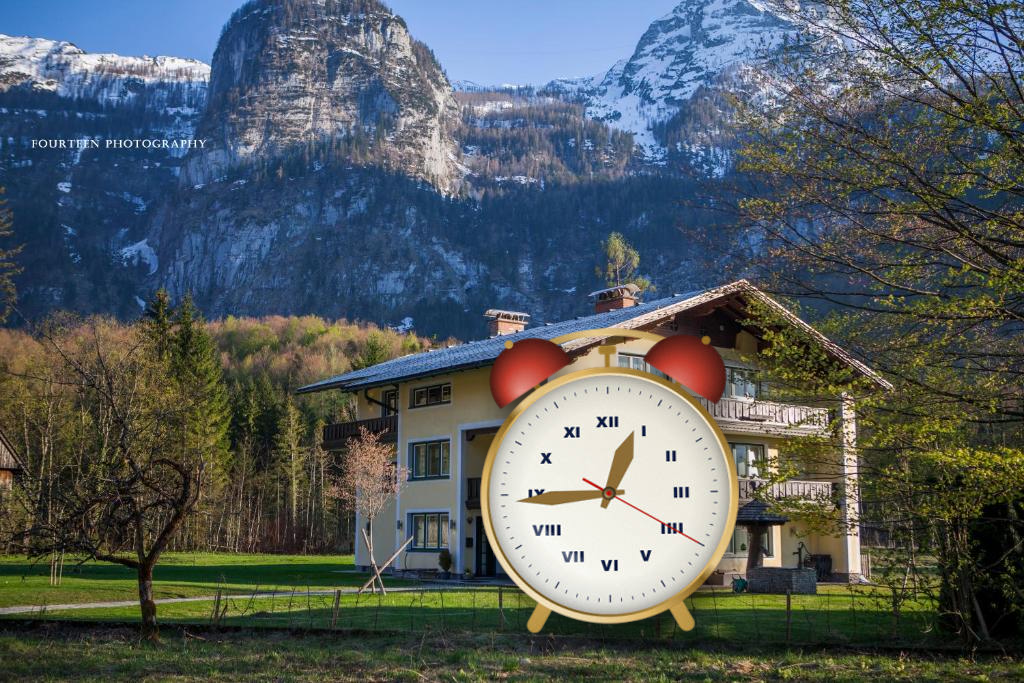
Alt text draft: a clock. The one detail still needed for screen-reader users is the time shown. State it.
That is 12:44:20
